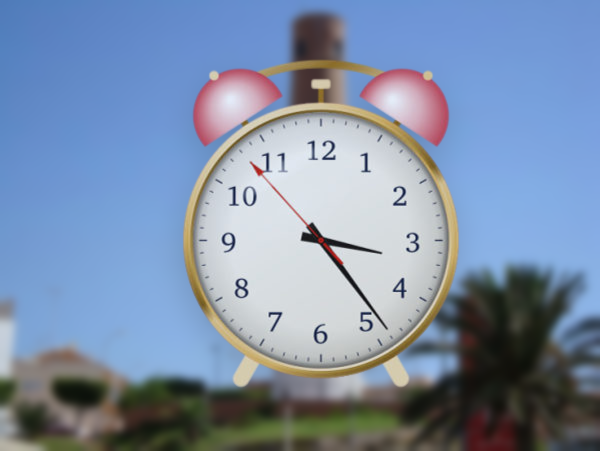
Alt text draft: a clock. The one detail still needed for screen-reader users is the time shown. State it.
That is 3:23:53
